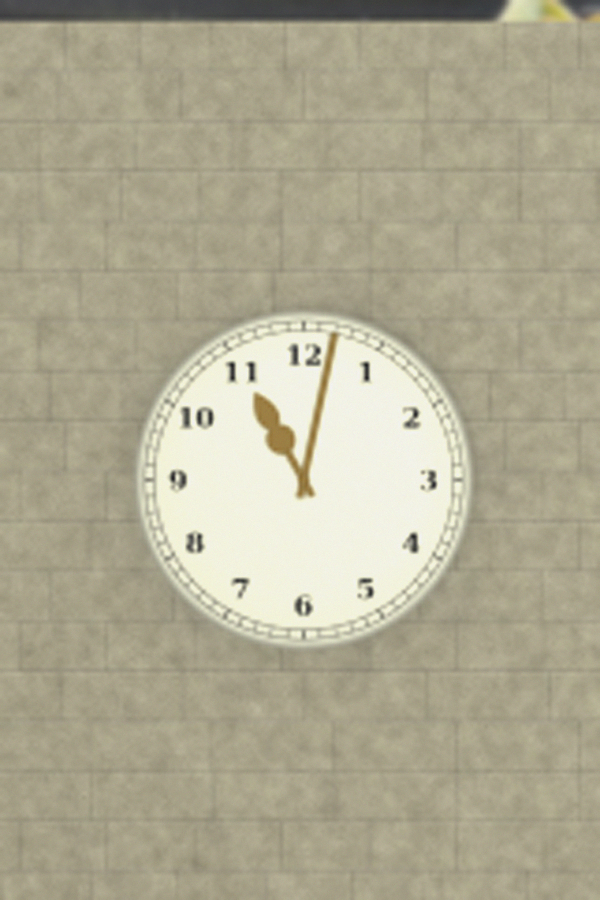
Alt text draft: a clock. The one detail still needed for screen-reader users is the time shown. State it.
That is 11:02
